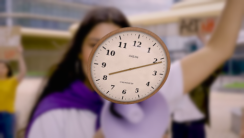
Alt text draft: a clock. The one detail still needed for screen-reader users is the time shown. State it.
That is 8:11
